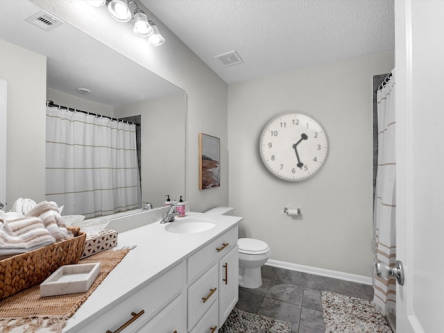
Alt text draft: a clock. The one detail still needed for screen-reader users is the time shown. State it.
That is 1:27
